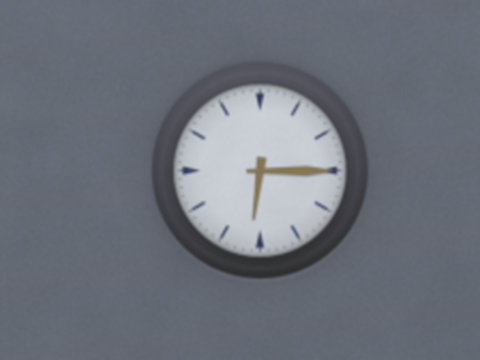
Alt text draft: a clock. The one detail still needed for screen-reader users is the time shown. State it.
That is 6:15
